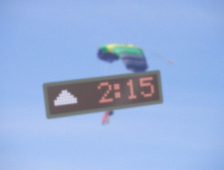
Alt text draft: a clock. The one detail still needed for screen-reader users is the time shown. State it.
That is 2:15
